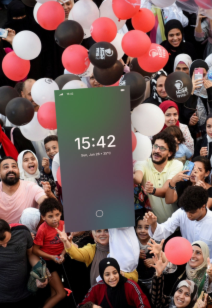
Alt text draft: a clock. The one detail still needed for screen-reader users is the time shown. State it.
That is 15:42
